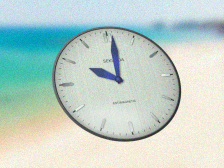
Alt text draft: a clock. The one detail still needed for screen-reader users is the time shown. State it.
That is 10:01
